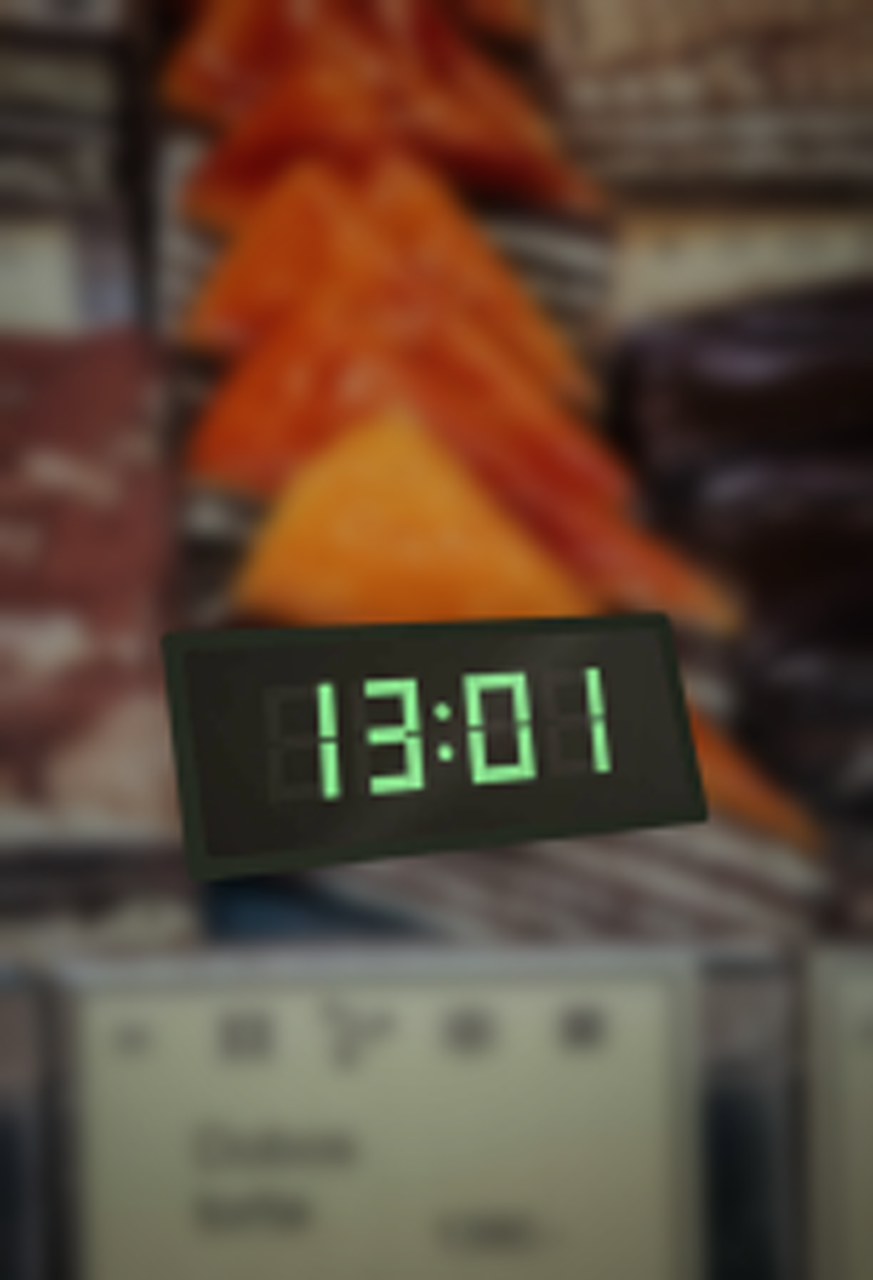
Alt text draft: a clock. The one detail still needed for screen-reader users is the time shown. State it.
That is 13:01
